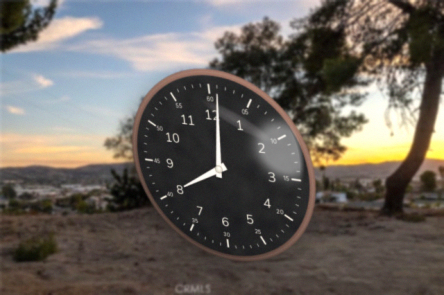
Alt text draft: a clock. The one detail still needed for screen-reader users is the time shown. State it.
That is 8:01
